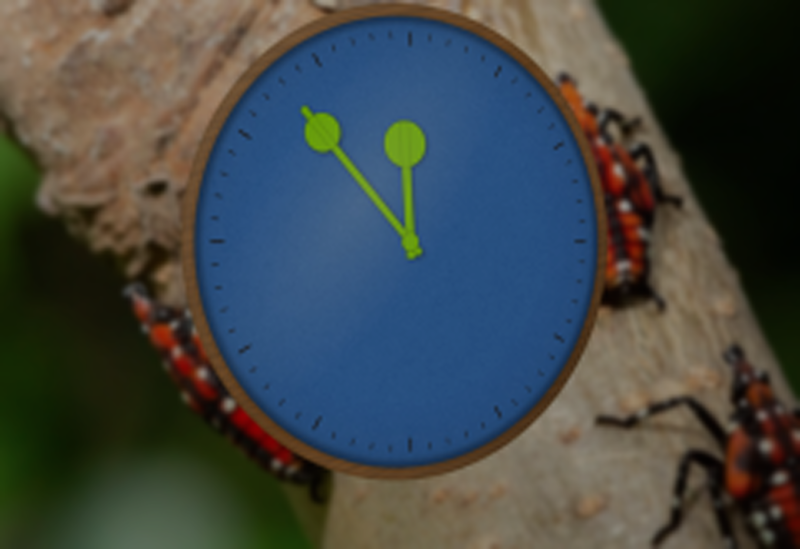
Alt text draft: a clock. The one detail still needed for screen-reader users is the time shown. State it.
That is 11:53
